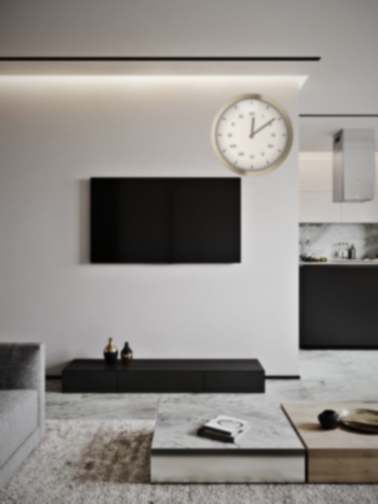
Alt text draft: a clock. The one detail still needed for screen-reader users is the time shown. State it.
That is 12:09
